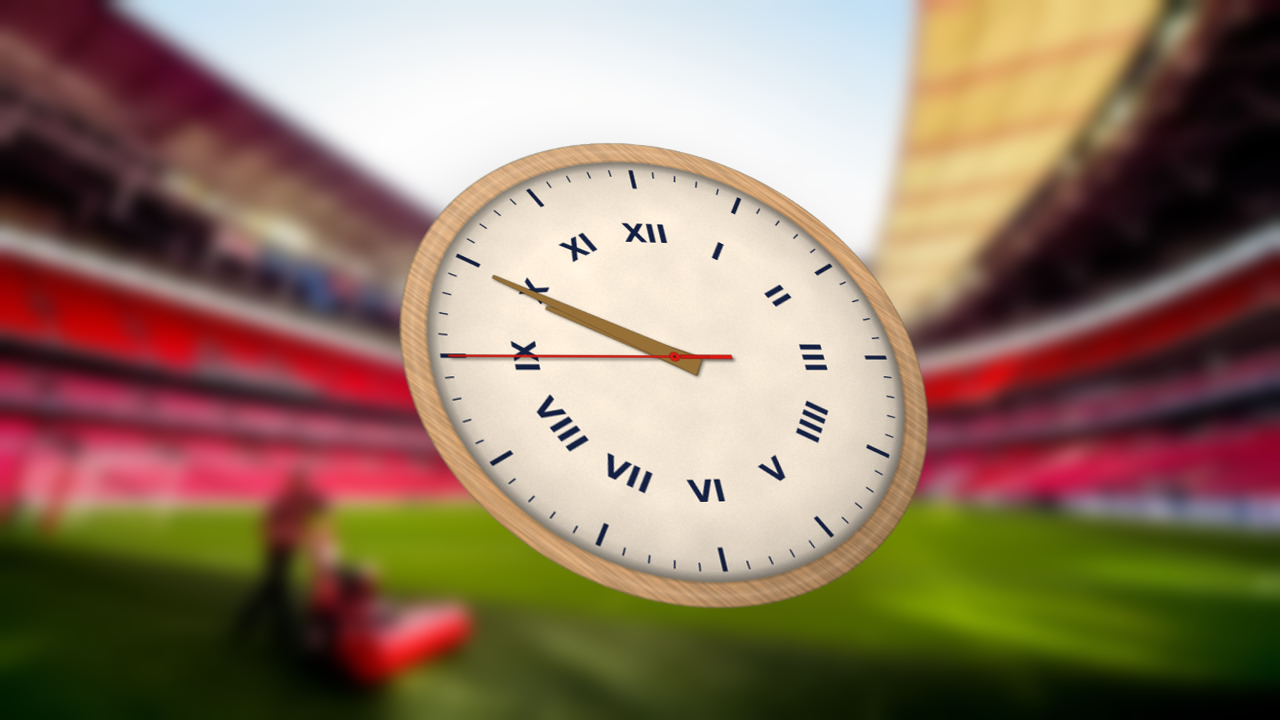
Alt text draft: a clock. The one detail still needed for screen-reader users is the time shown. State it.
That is 9:49:45
